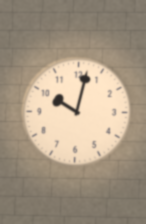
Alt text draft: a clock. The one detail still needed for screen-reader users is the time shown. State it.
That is 10:02
